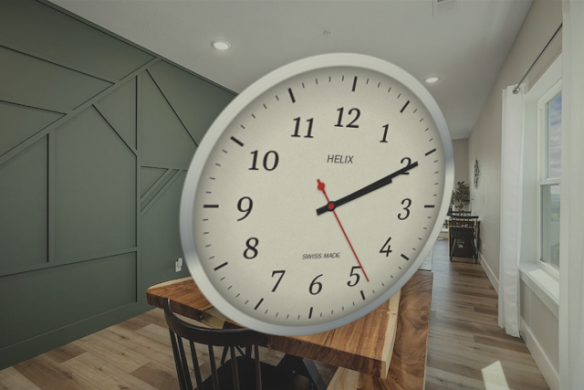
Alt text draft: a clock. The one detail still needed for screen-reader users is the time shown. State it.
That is 2:10:24
